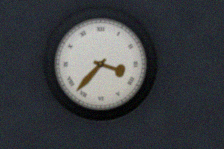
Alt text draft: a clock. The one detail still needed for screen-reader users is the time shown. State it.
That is 3:37
